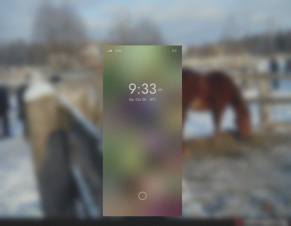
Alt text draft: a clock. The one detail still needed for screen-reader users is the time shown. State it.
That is 9:33
